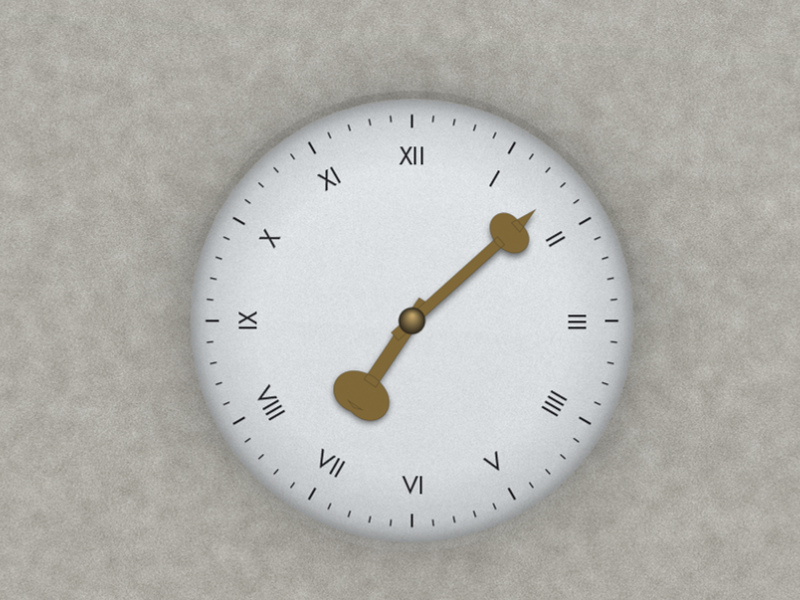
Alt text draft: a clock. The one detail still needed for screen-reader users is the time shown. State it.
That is 7:08
